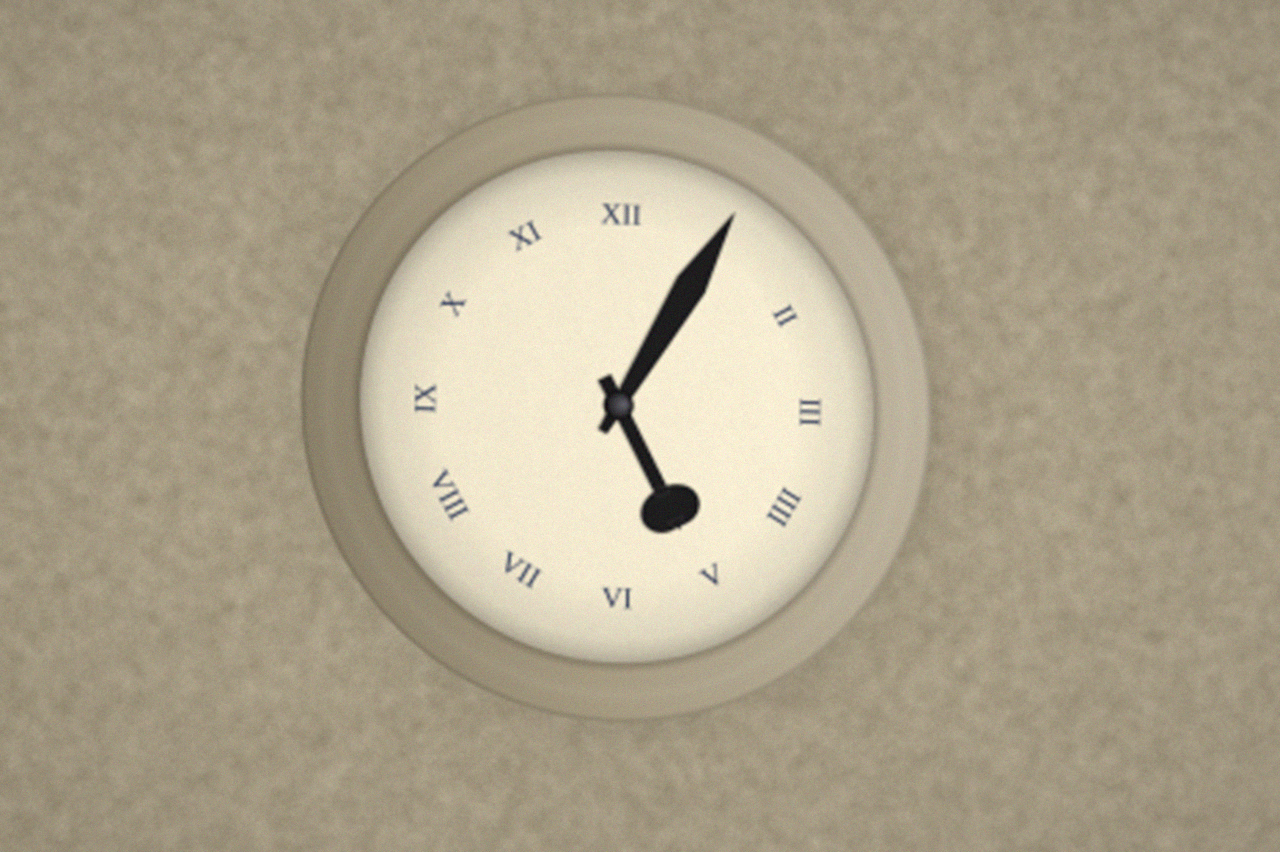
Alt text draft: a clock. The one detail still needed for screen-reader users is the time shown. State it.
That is 5:05
